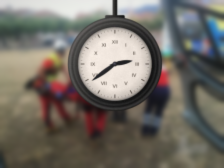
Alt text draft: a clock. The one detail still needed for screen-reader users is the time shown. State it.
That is 2:39
